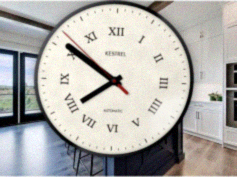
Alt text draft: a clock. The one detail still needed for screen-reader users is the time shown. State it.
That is 7:50:52
